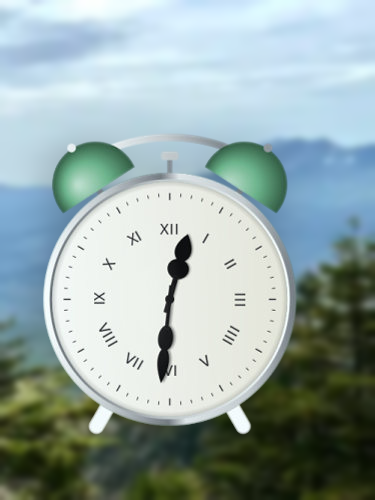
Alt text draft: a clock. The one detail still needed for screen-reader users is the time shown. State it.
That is 12:31
